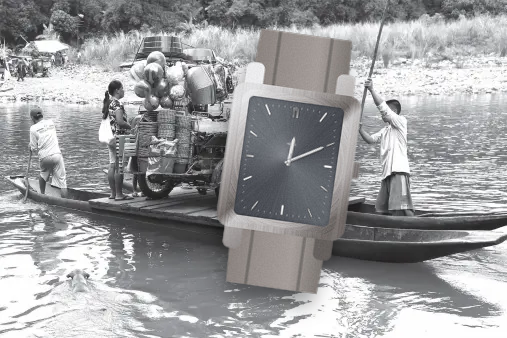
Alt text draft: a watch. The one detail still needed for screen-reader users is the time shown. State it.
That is 12:10
